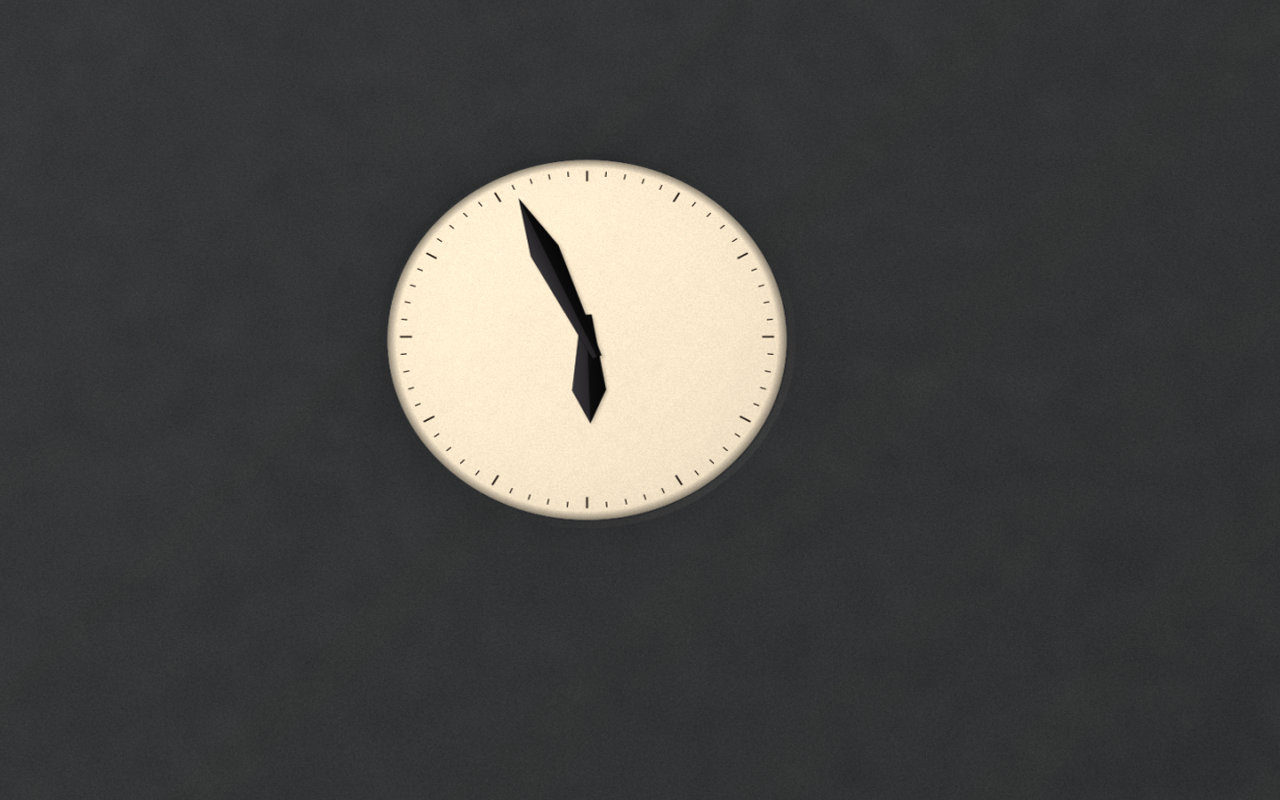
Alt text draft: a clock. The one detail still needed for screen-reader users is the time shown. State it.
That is 5:56
